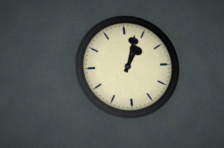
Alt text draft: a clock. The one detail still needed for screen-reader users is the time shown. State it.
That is 1:03
